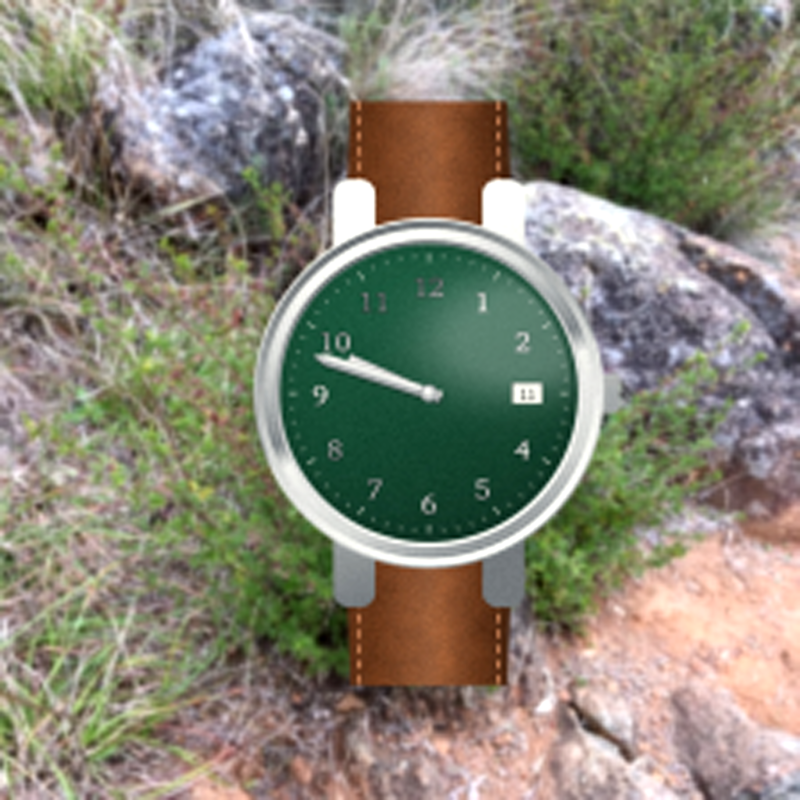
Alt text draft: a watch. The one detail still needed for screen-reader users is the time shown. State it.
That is 9:48
